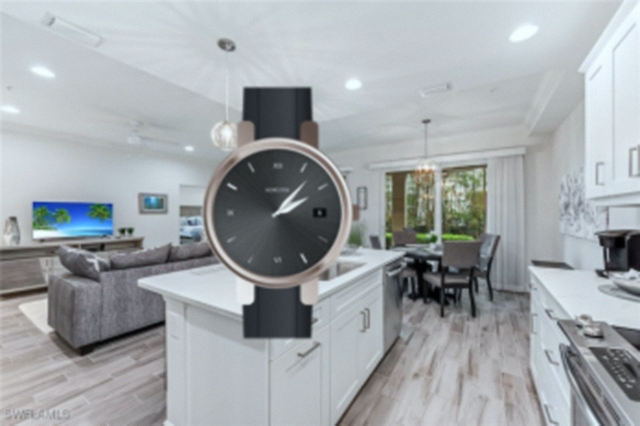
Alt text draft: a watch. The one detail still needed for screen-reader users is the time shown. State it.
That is 2:07
